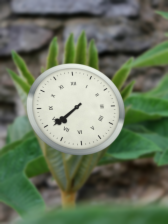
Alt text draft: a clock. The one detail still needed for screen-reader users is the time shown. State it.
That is 7:39
